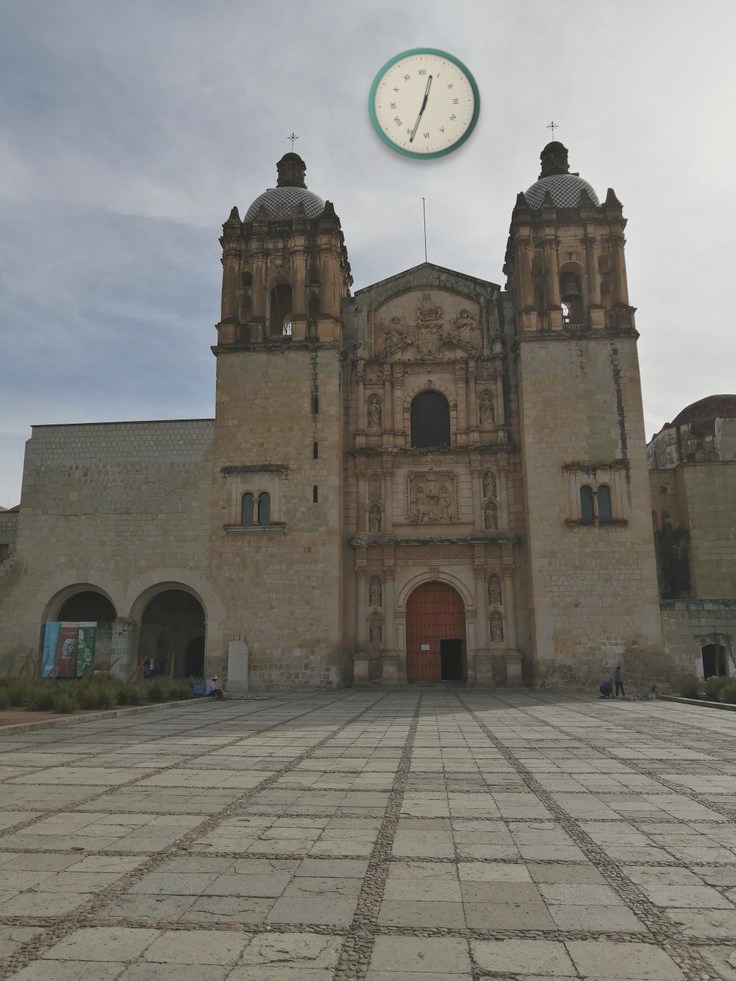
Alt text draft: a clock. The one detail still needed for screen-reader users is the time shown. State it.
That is 12:34
